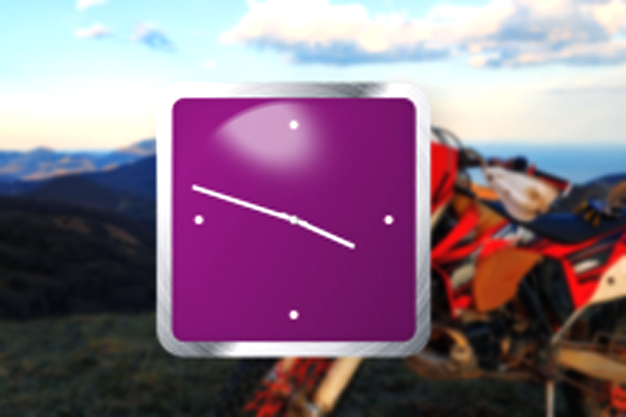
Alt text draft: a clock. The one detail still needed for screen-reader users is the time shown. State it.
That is 3:48
